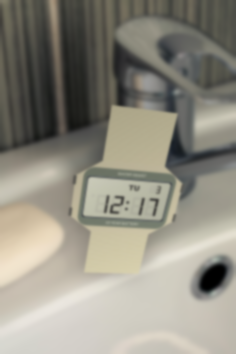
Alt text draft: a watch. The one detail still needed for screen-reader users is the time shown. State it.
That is 12:17
